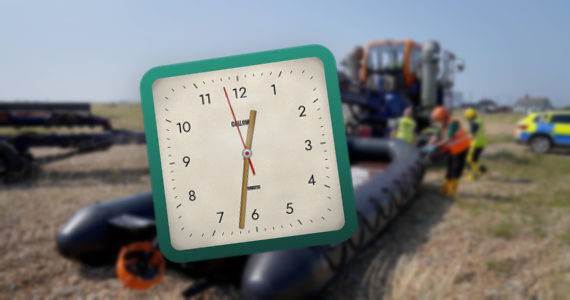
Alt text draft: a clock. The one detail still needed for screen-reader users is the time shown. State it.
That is 12:31:58
